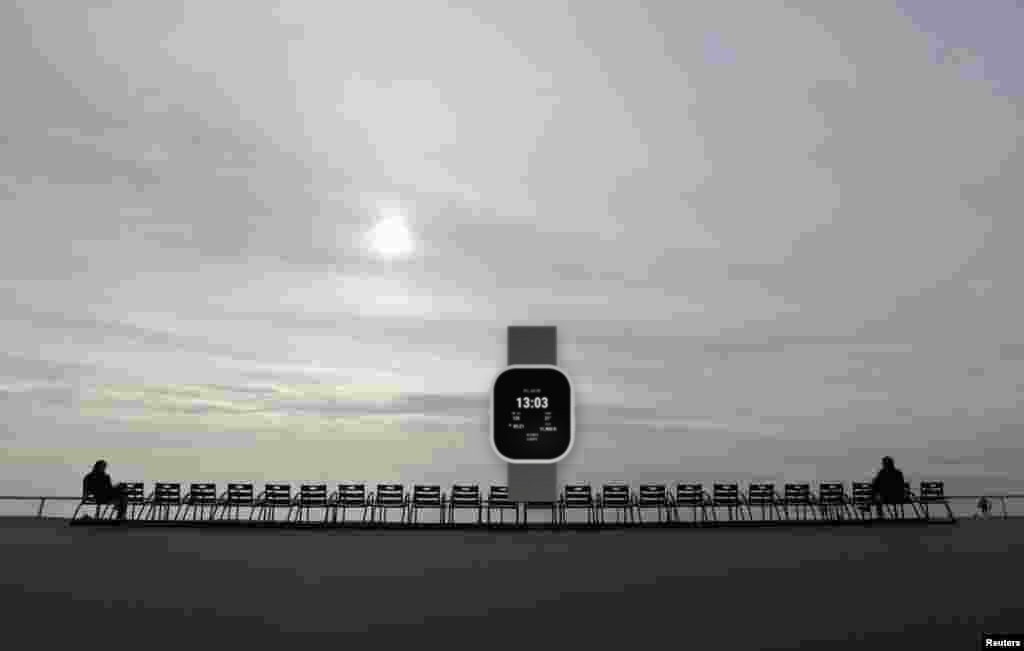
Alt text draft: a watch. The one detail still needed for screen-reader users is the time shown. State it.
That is 13:03
